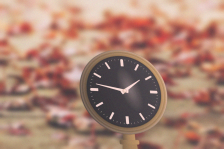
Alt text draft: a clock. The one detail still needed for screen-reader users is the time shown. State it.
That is 1:47
